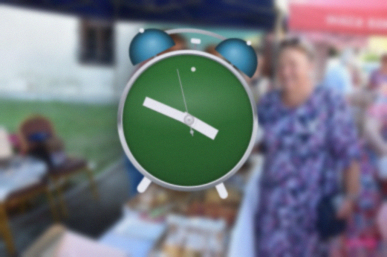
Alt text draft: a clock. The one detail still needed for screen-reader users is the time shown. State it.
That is 3:47:57
